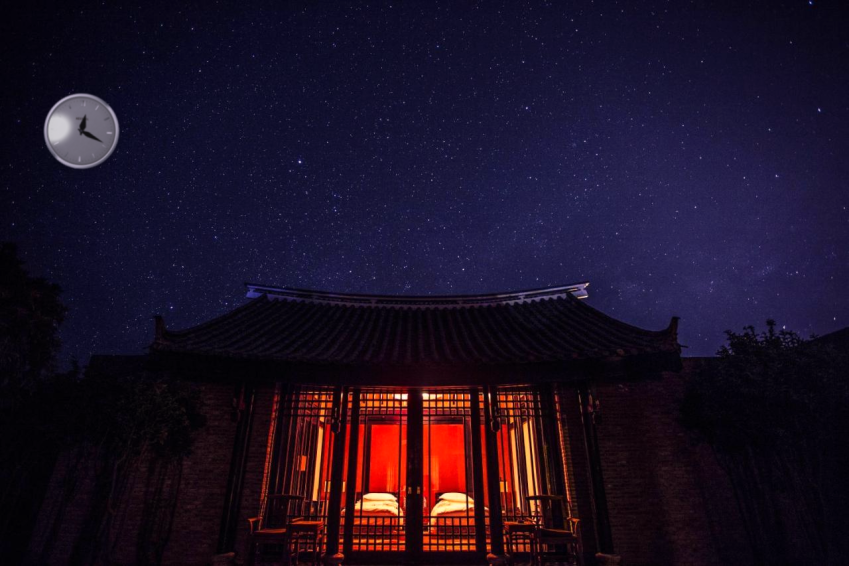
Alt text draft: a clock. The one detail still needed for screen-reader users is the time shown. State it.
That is 12:19
